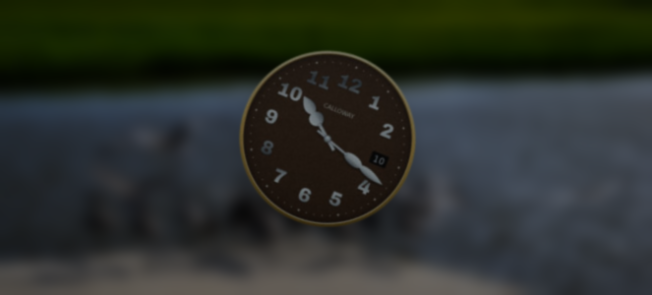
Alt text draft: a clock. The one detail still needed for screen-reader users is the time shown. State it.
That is 10:18
